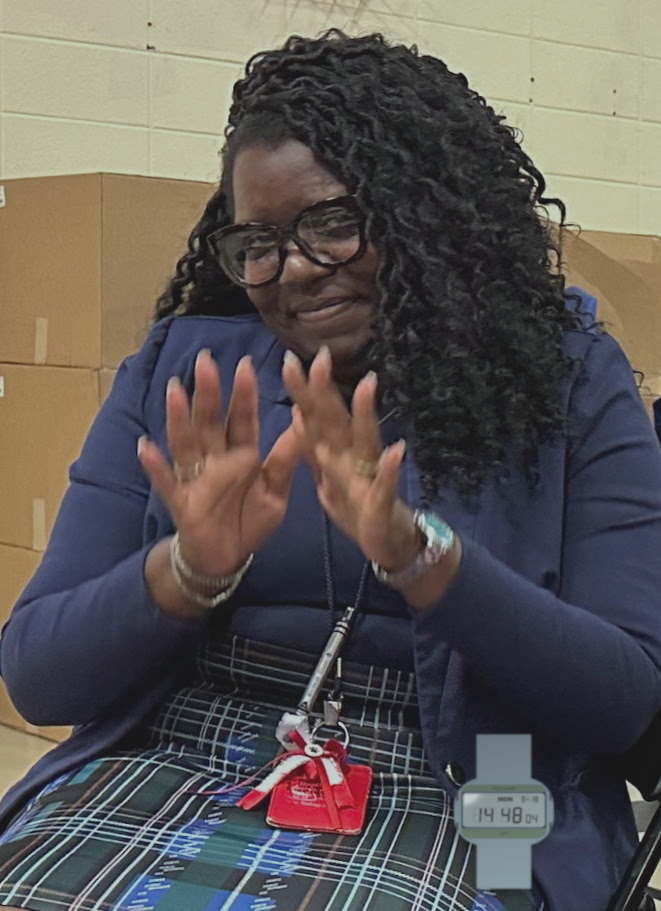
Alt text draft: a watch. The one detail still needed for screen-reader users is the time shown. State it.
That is 14:48
